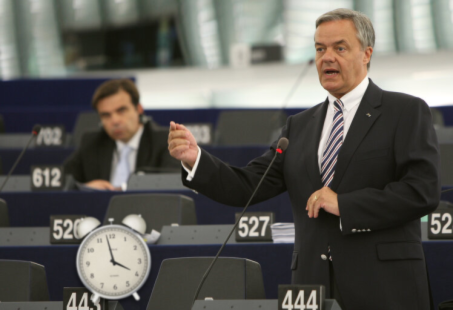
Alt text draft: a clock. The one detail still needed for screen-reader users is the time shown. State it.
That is 3:58
